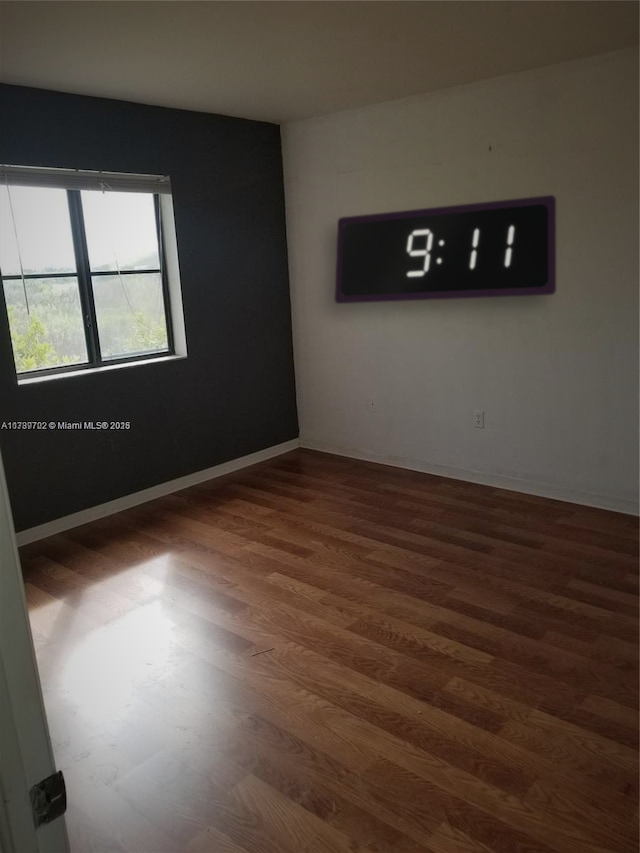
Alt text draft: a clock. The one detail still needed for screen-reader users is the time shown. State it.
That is 9:11
